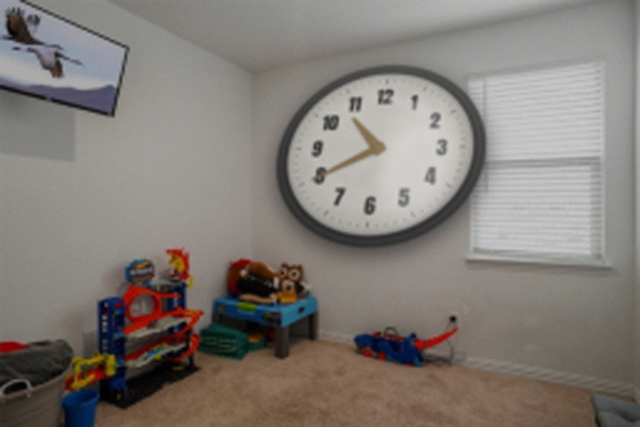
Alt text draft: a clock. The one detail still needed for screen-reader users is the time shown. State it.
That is 10:40
